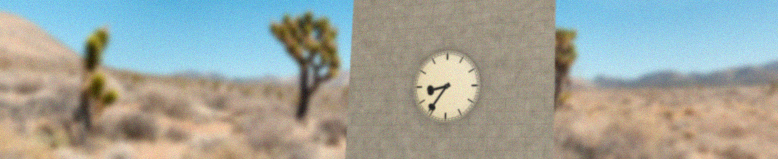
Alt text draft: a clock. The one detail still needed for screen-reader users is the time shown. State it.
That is 8:36
